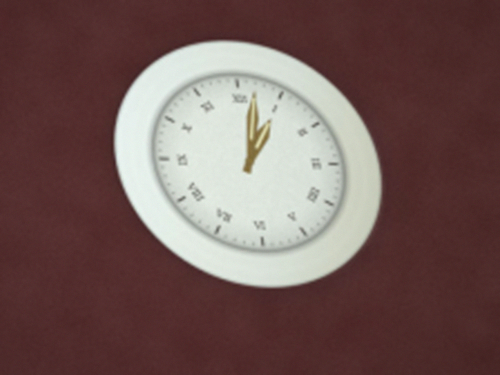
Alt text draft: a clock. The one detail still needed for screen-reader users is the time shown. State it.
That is 1:02
